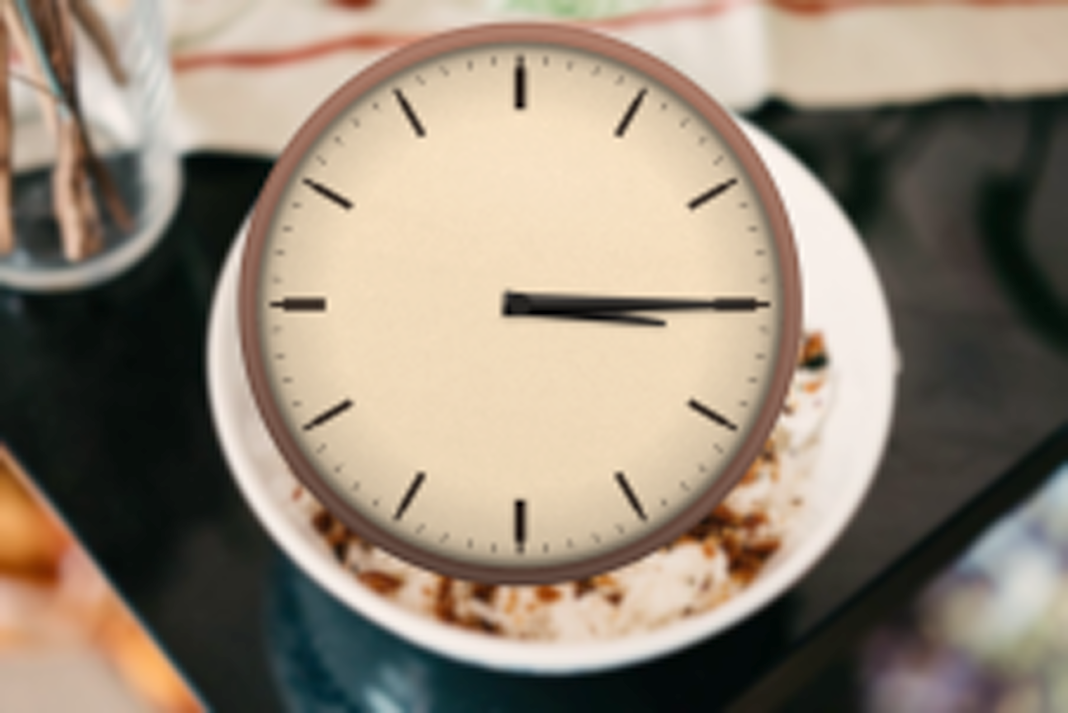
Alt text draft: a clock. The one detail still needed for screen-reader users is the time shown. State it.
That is 3:15
